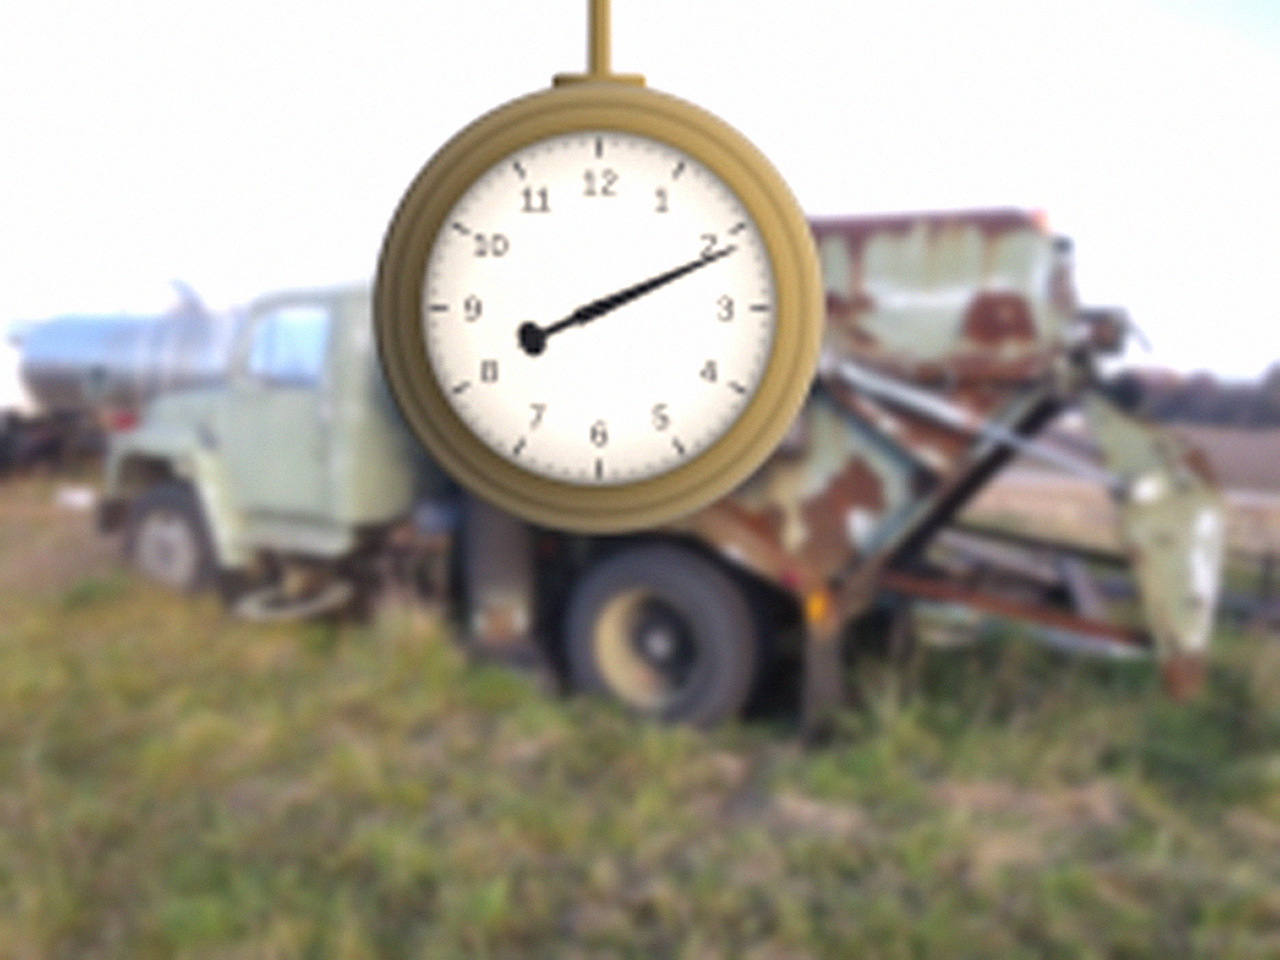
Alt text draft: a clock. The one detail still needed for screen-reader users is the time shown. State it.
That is 8:11
